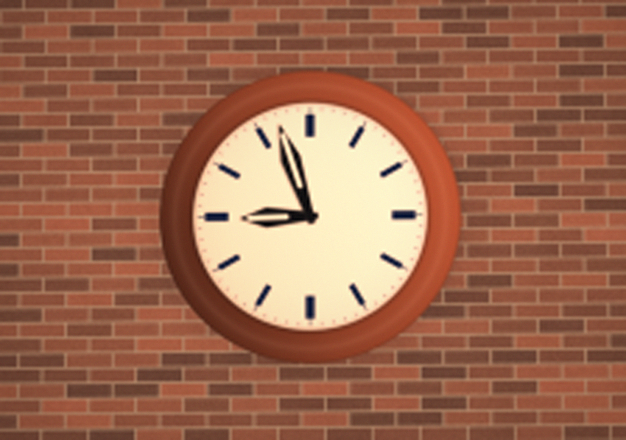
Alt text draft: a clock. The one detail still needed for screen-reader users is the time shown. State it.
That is 8:57
